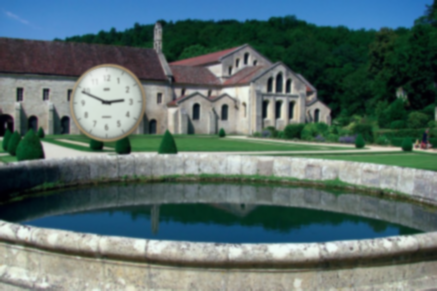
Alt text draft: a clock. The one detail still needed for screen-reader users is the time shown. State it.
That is 2:49
